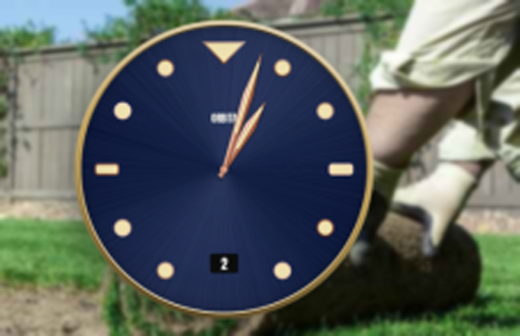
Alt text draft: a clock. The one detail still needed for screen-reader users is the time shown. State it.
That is 1:03
